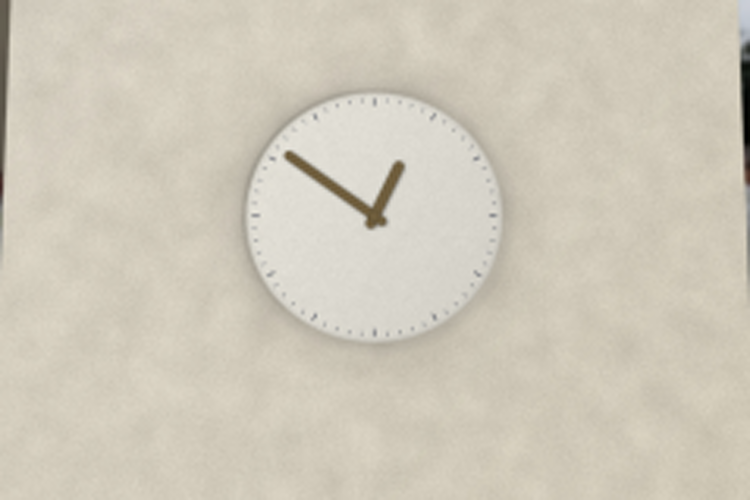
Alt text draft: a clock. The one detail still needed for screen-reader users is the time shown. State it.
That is 12:51
